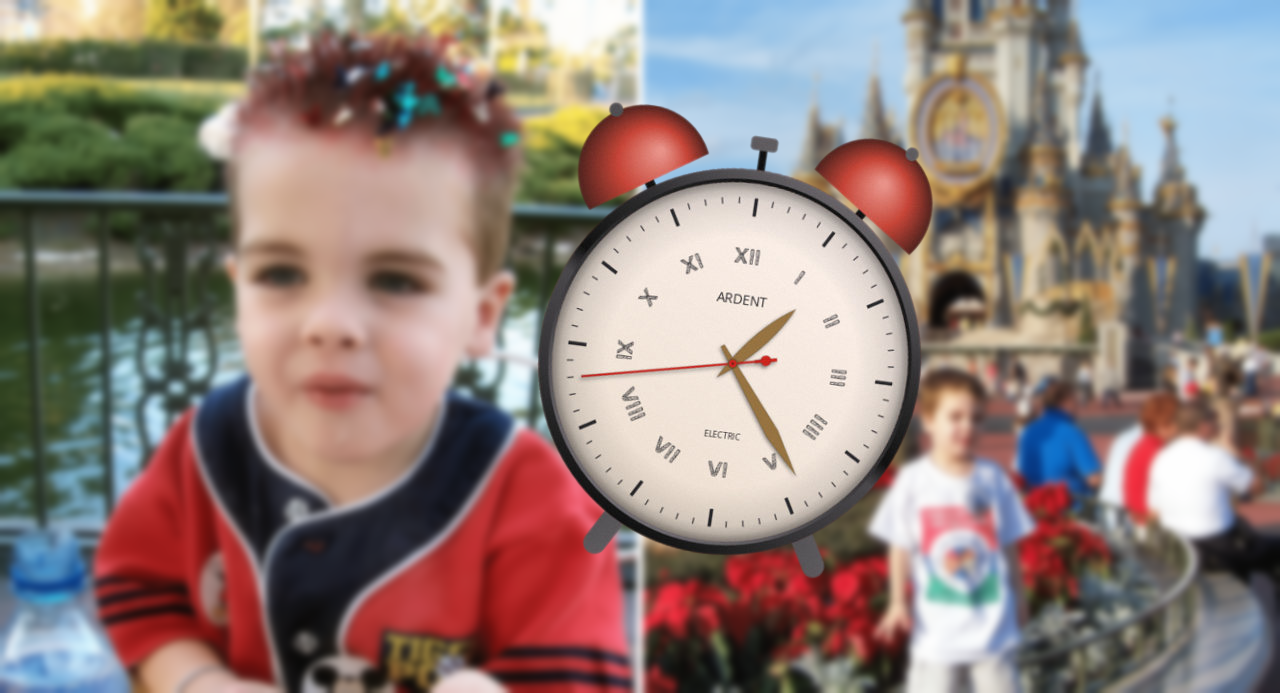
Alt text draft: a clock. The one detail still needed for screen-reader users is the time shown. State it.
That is 1:23:43
